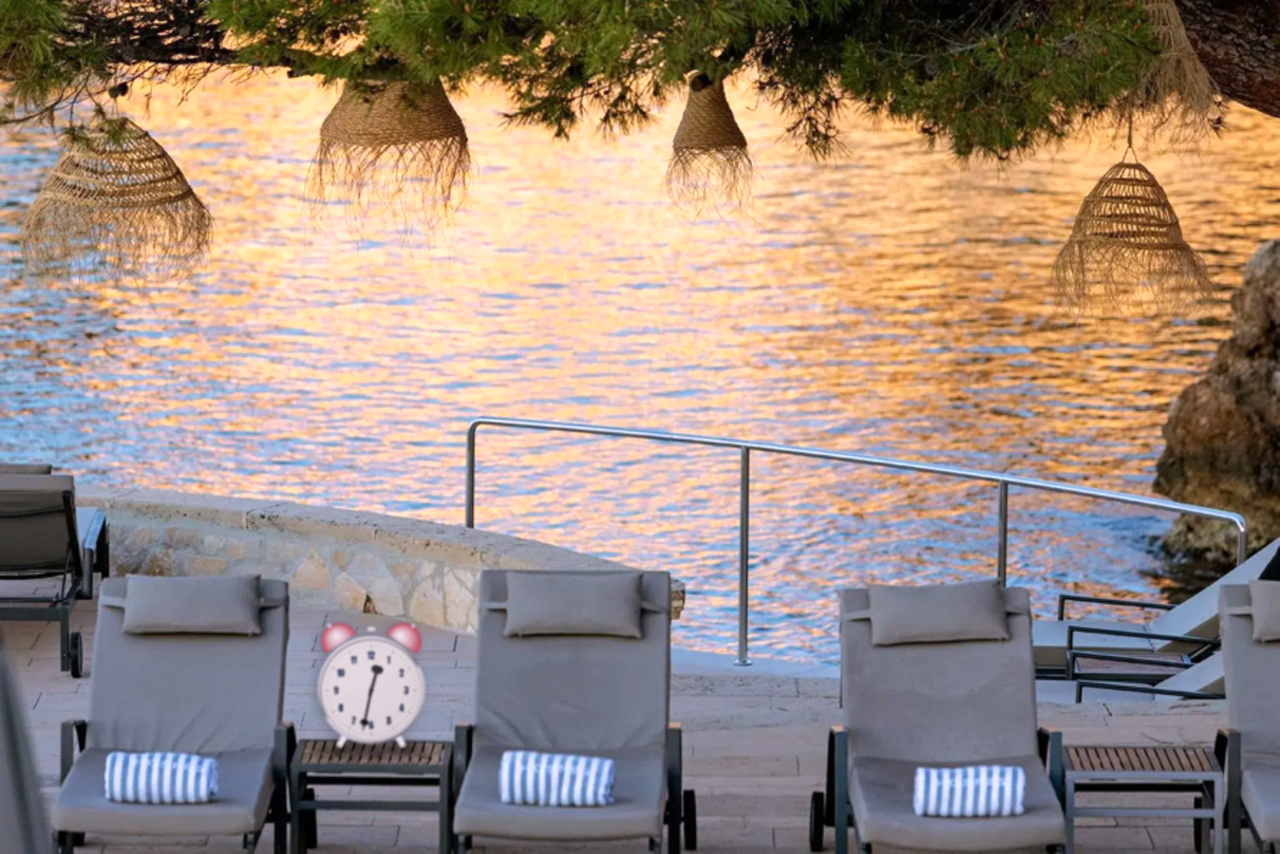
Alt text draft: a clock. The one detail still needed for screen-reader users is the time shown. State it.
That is 12:32
